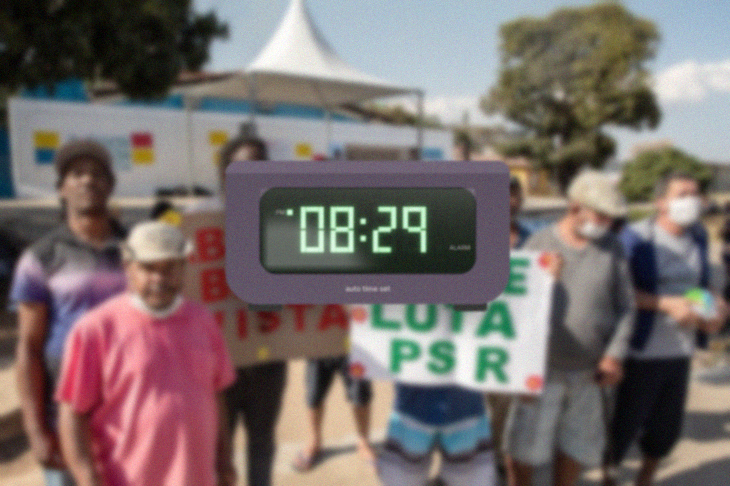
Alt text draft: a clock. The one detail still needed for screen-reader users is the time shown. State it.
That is 8:29
